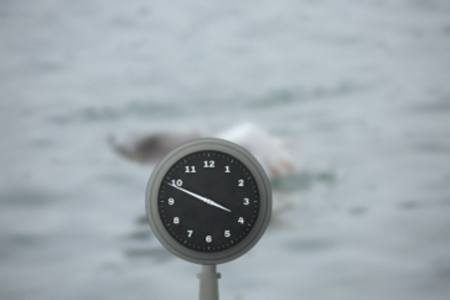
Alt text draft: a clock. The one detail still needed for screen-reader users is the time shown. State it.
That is 3:49
